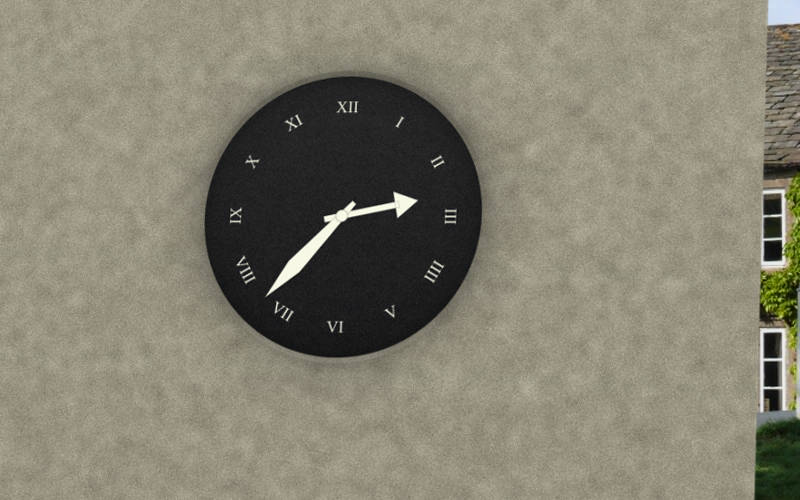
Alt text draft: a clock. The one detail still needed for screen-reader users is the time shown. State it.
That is 2:37
